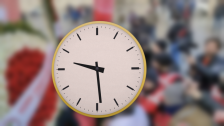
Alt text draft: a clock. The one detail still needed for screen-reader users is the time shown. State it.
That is 9:29
